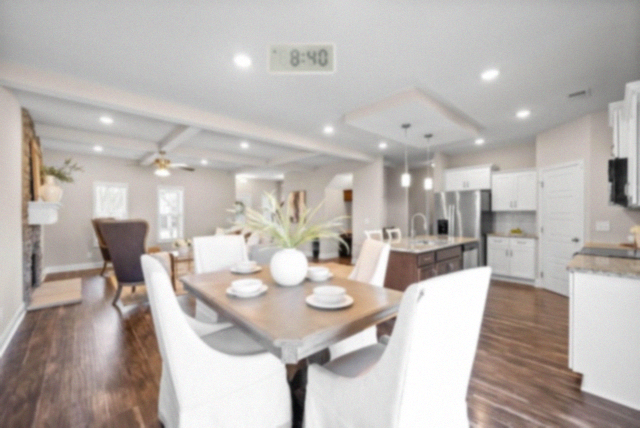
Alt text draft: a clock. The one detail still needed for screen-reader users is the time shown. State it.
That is 8:40
